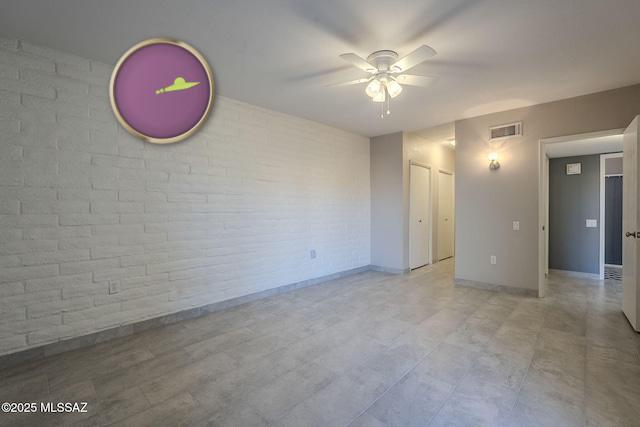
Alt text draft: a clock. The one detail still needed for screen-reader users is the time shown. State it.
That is 2:13
